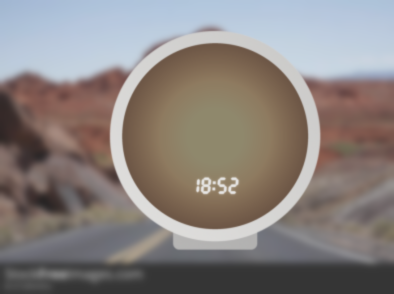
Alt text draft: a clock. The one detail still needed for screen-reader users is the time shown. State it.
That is 18:52
